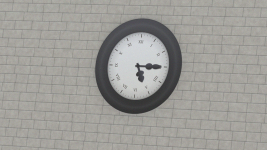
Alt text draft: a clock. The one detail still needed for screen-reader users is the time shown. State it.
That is 5:15
